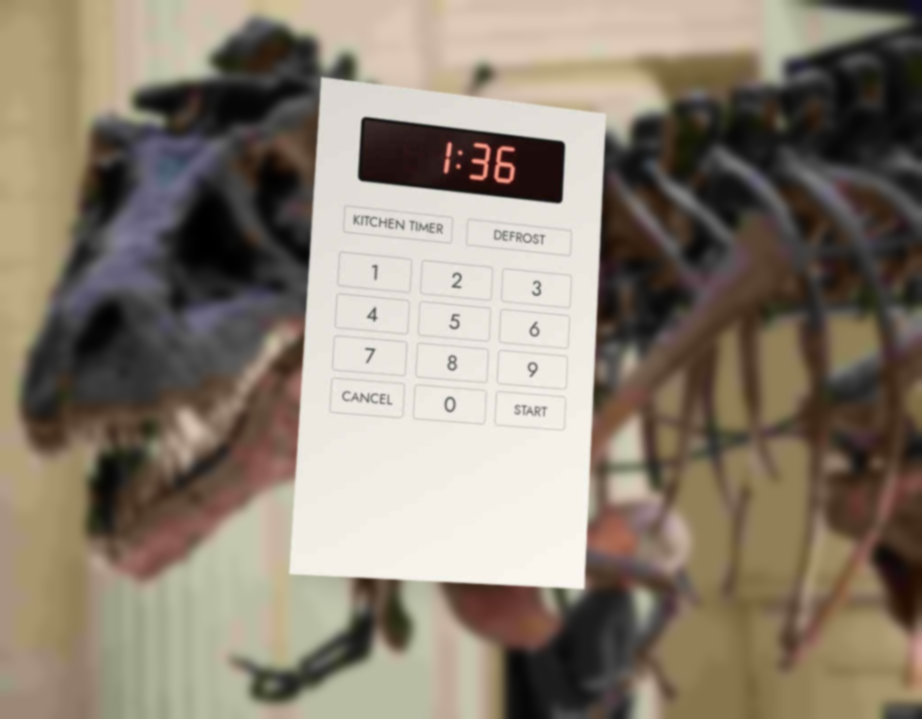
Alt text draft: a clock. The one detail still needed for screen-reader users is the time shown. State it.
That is 1:36
